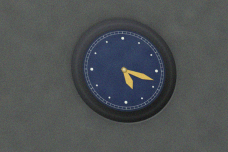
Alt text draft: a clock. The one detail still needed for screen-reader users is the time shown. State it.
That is 5:18
